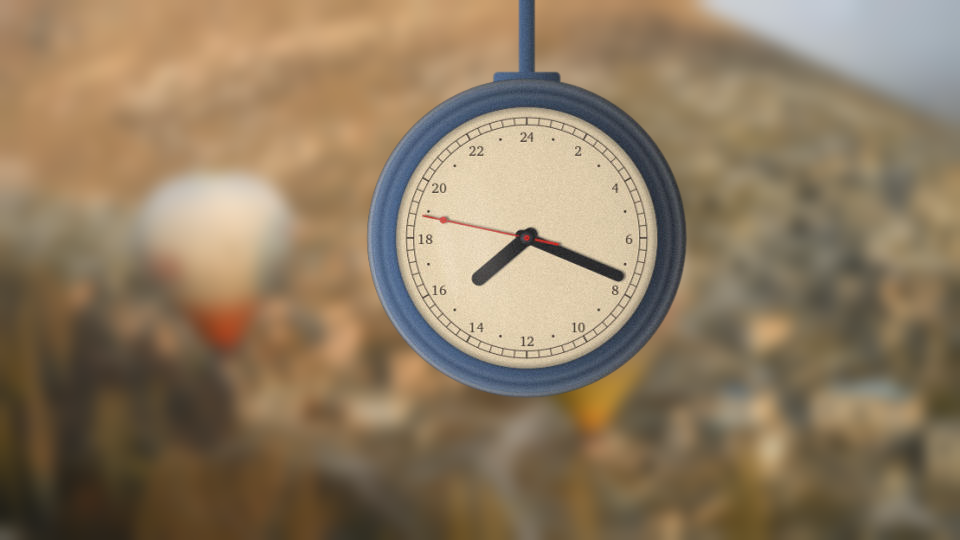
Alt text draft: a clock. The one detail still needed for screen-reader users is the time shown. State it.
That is 15:18:47
